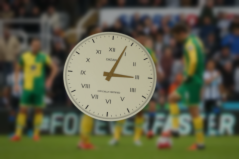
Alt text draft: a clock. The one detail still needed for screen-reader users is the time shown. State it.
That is 3:04
